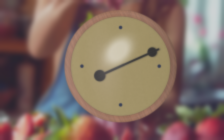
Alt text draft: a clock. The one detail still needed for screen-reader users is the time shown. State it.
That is 8:11
